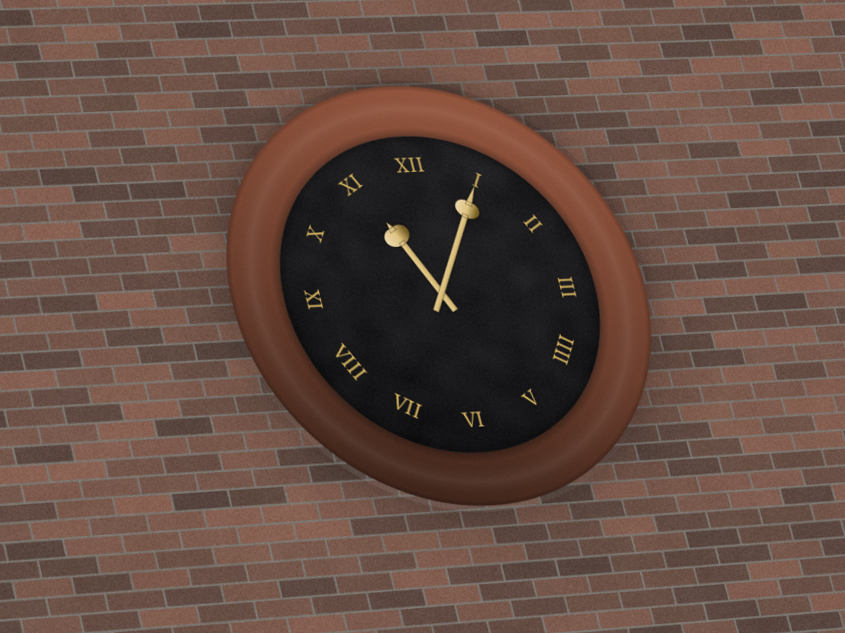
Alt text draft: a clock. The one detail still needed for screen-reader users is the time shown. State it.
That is 11:05
